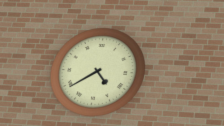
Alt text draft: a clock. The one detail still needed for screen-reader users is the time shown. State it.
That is 4:39
